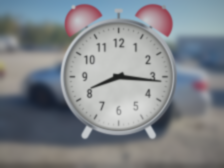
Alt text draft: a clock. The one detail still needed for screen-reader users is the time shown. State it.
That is 8:16
